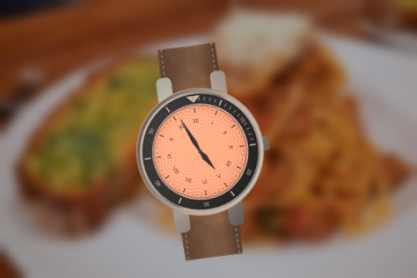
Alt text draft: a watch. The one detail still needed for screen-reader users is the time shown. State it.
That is 4:56
